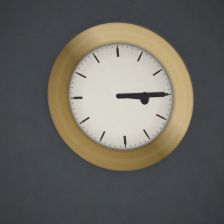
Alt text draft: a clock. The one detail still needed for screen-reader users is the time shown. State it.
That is 3:15
